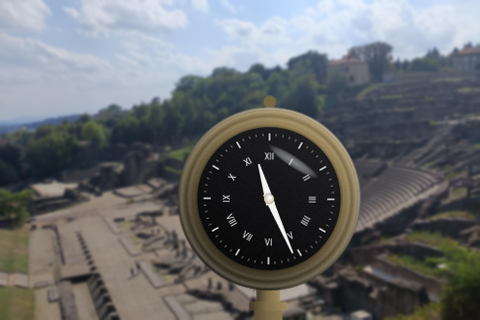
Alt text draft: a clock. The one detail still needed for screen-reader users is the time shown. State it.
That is 11:26
